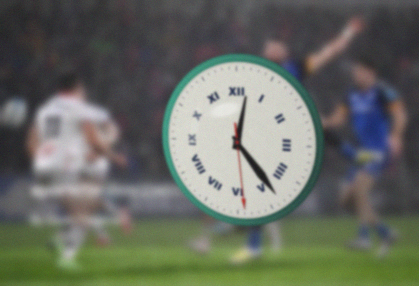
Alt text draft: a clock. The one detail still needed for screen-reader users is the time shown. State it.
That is 12:23:29
